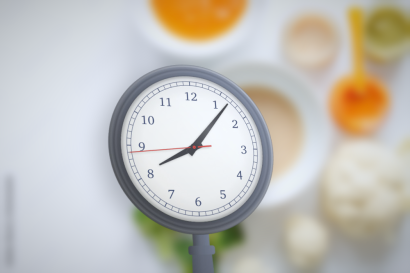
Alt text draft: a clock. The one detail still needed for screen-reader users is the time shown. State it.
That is 8:06:44
